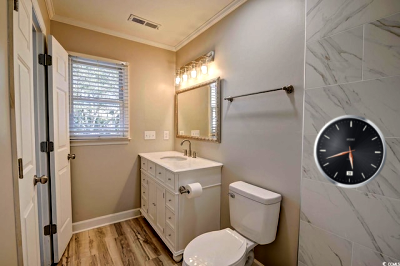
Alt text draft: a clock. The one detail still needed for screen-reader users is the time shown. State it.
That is 5:42
